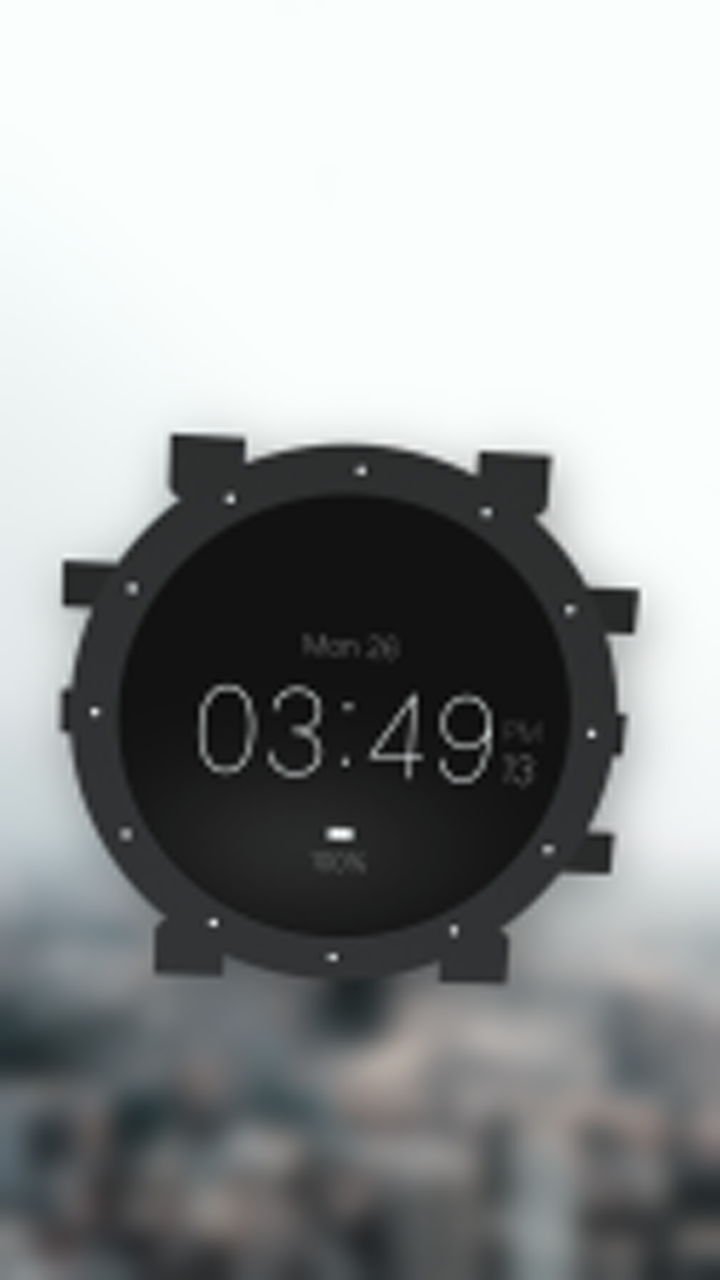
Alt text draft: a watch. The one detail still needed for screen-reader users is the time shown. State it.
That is 3:49
